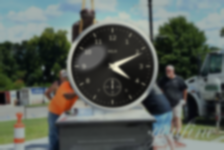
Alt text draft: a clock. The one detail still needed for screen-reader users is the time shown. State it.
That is 4:11
